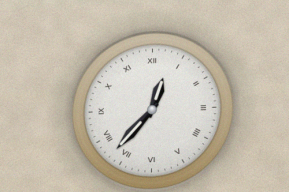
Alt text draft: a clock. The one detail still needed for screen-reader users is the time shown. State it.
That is 12:37
